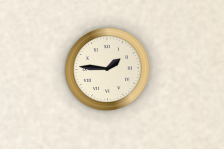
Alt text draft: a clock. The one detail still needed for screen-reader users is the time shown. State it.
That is 1:46
